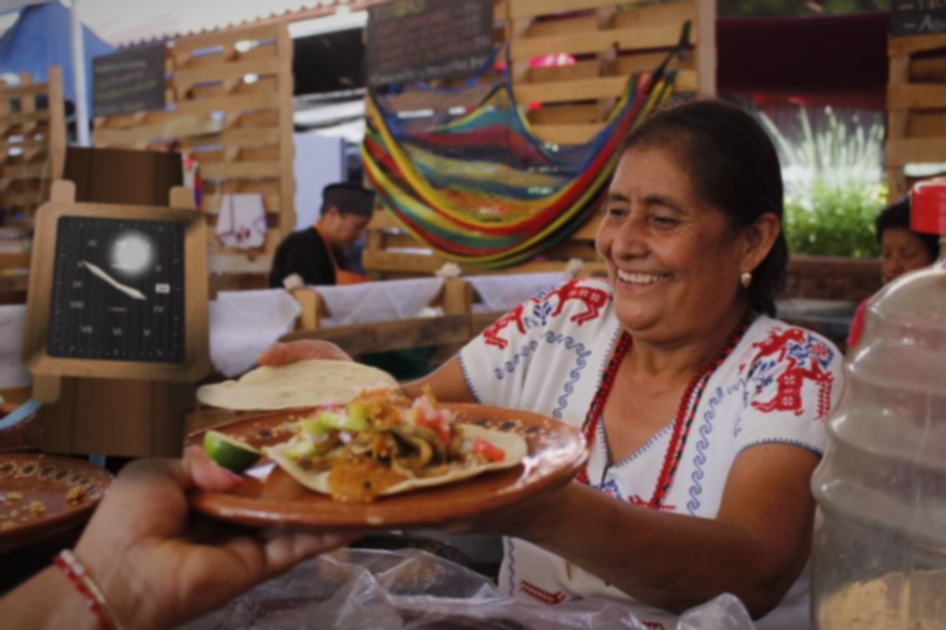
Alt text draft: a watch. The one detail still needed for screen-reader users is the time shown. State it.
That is 3:51
